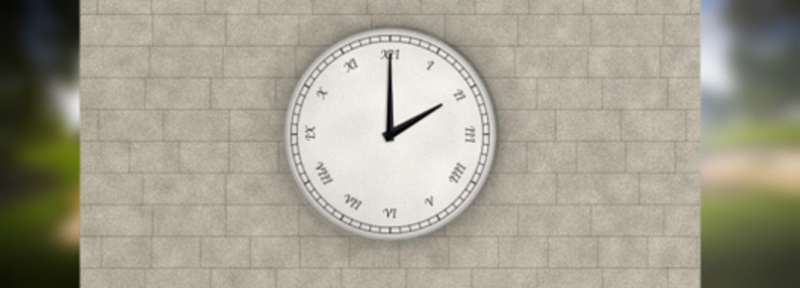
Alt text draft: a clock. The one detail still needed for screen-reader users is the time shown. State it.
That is 2:00
